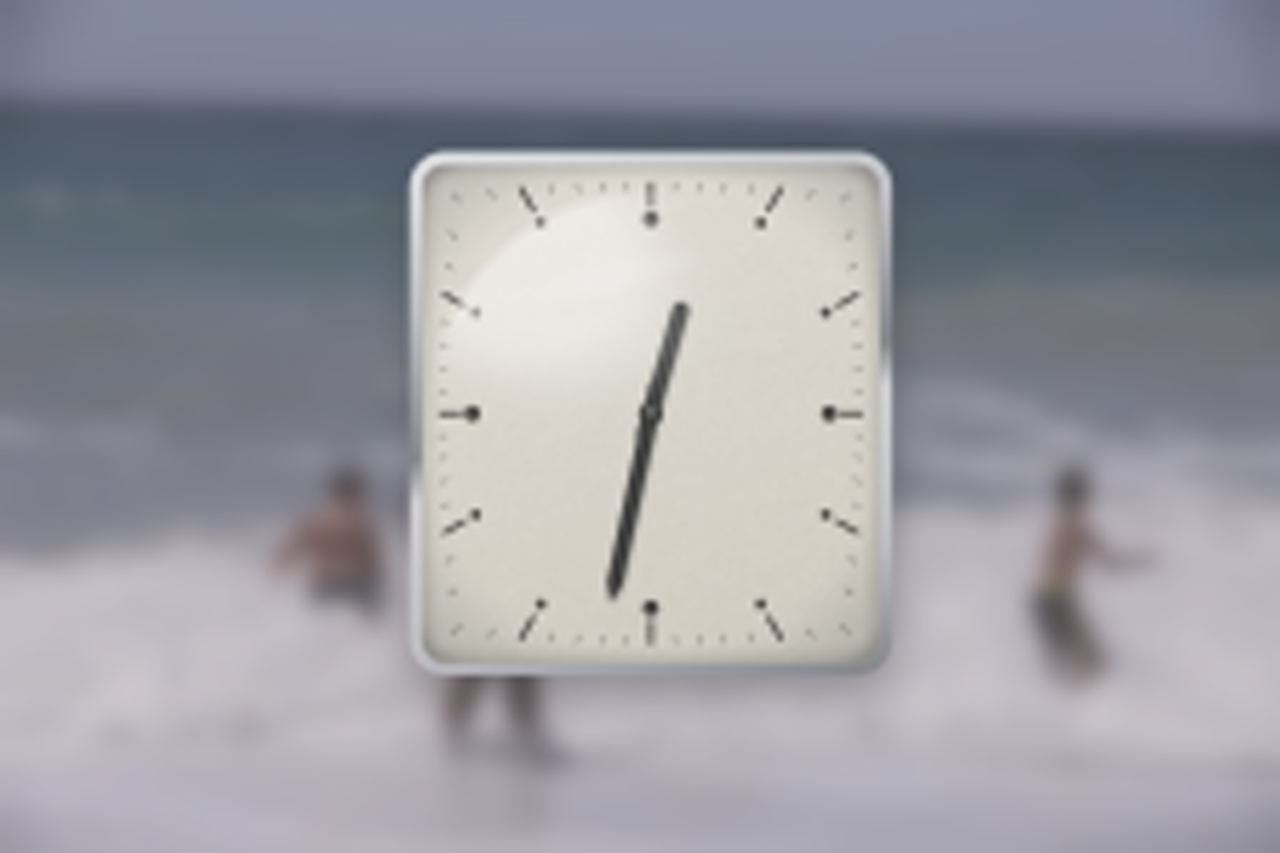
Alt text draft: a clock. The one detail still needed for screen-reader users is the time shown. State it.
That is 12:32
